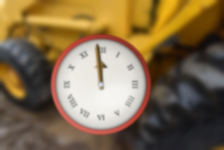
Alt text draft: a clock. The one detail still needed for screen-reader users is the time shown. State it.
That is 11:59
